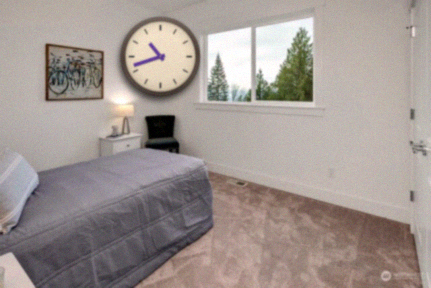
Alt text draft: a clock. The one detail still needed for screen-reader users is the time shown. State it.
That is 10:42
